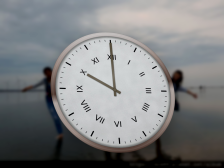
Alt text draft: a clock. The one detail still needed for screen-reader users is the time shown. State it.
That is 10:00
